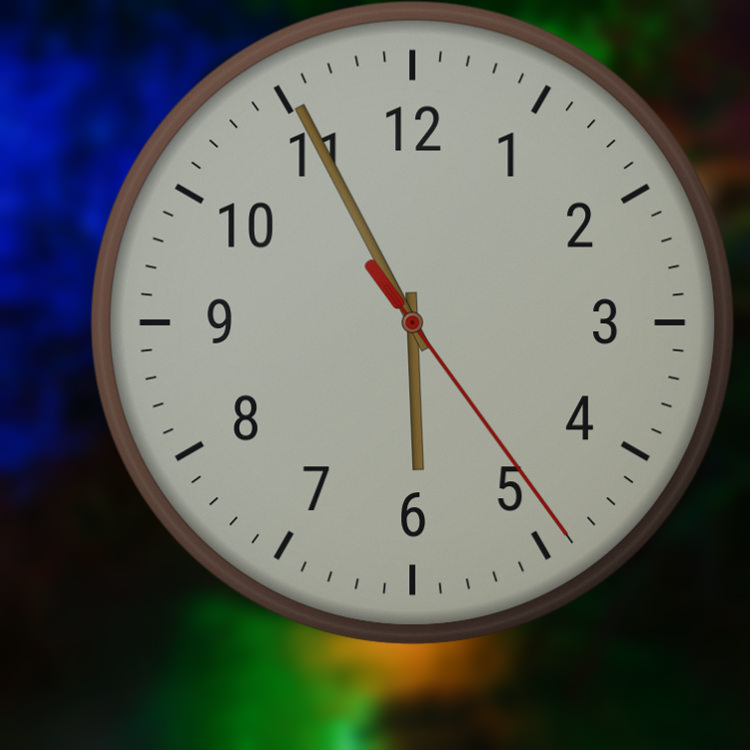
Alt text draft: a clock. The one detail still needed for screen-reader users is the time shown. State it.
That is 5:55:24
